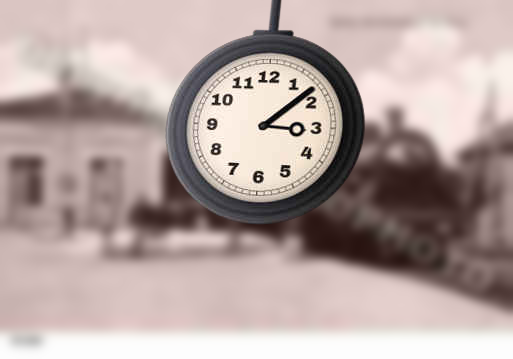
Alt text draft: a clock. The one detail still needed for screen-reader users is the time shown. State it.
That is 3:08
